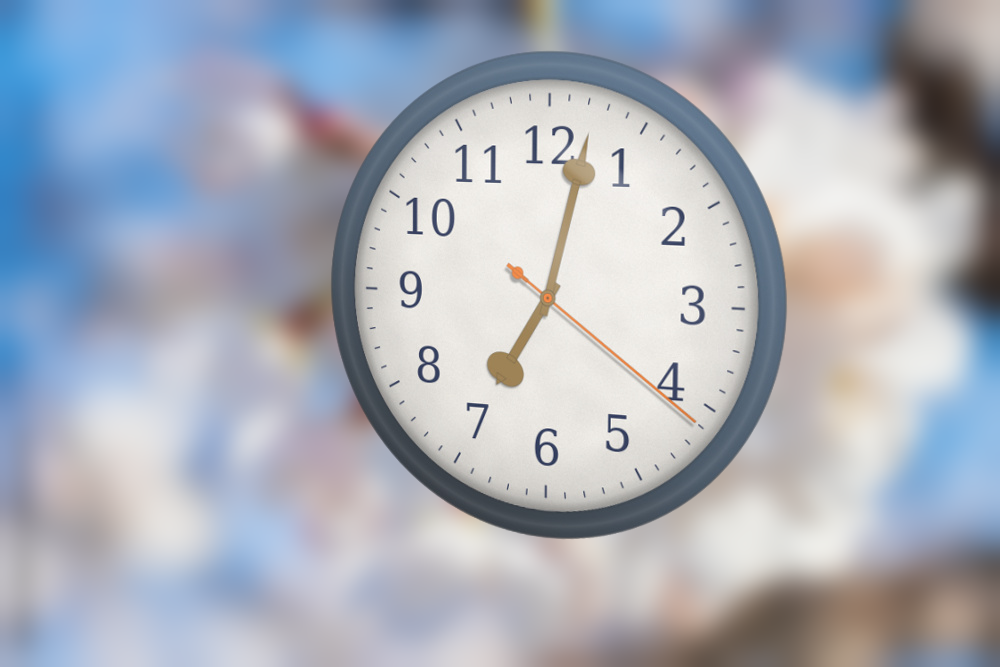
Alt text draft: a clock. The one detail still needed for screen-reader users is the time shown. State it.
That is 7:02:21
